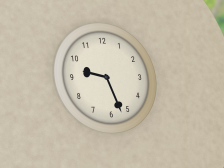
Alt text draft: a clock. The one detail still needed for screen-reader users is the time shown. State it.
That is 9:27
